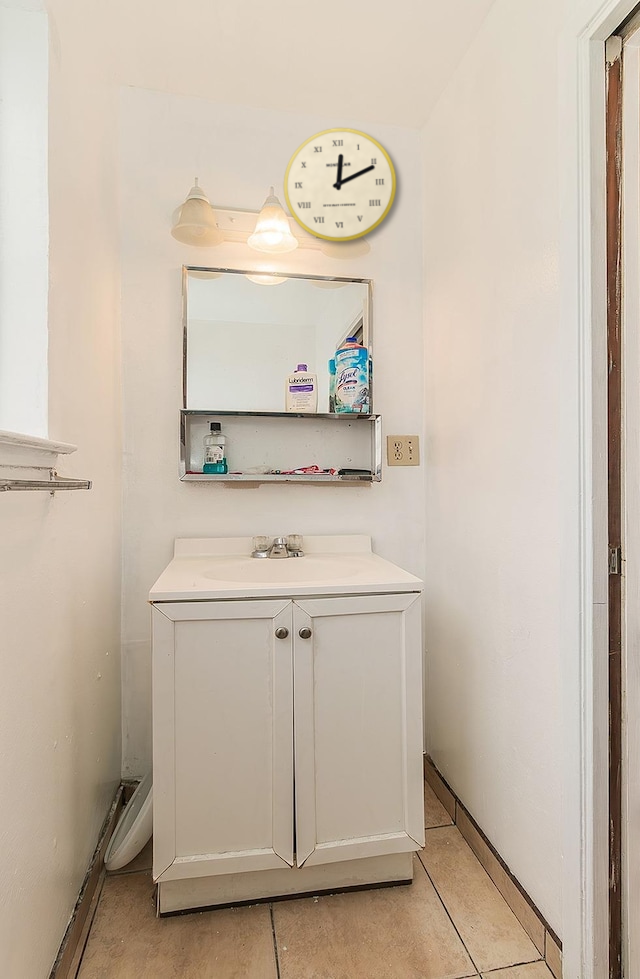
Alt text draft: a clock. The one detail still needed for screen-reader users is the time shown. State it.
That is 12:11
